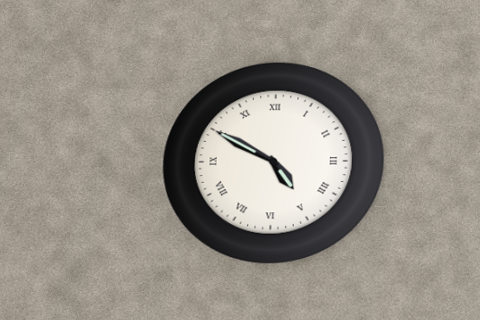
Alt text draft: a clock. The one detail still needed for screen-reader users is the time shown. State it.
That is 4:50
